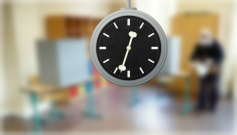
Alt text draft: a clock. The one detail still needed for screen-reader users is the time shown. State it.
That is 12:33
